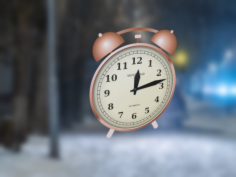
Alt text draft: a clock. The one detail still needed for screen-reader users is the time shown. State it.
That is 12:13
